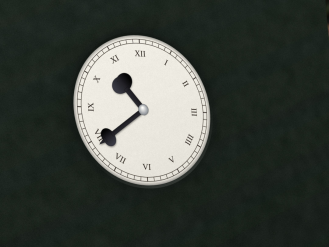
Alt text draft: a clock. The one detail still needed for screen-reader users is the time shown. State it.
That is 10:39
